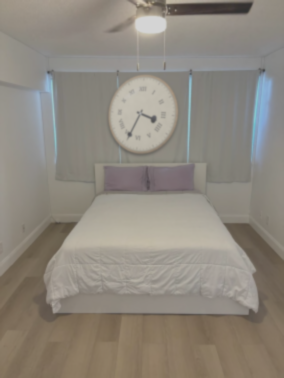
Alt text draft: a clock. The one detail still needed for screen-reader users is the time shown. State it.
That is 3:34
